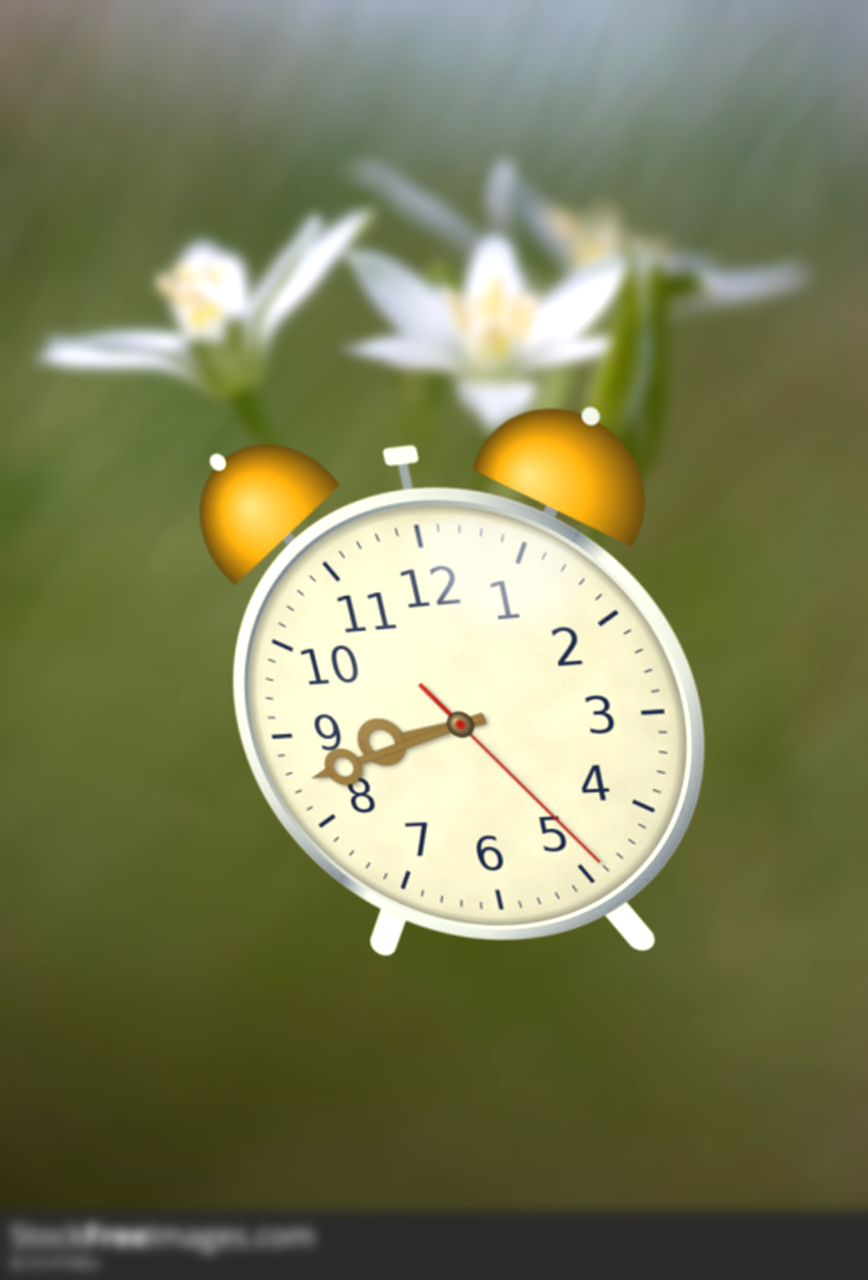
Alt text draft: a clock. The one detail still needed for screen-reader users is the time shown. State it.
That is 8:42:24
